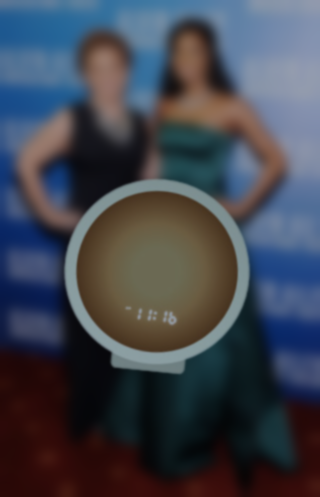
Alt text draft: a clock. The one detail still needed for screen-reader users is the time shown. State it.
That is 11:16
